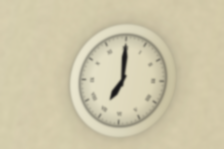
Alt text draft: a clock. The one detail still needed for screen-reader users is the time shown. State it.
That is 7:00
